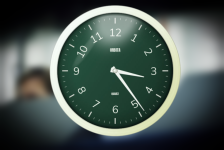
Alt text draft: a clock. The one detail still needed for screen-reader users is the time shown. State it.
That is 3:24
